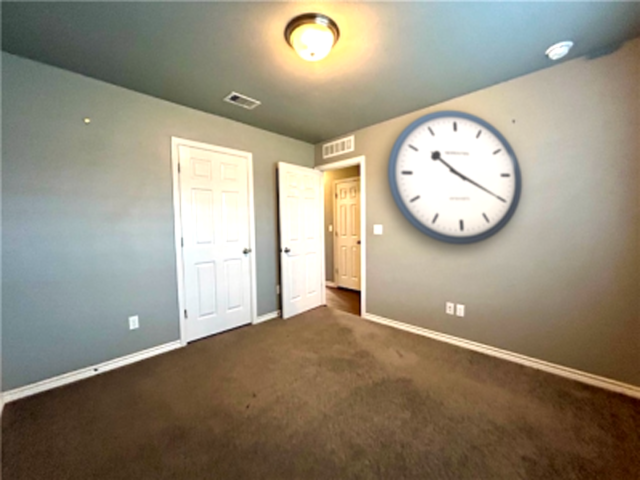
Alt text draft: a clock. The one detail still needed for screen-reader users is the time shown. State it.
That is 10:20
